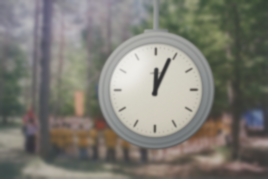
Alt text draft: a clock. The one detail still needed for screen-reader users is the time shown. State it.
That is 12:04
